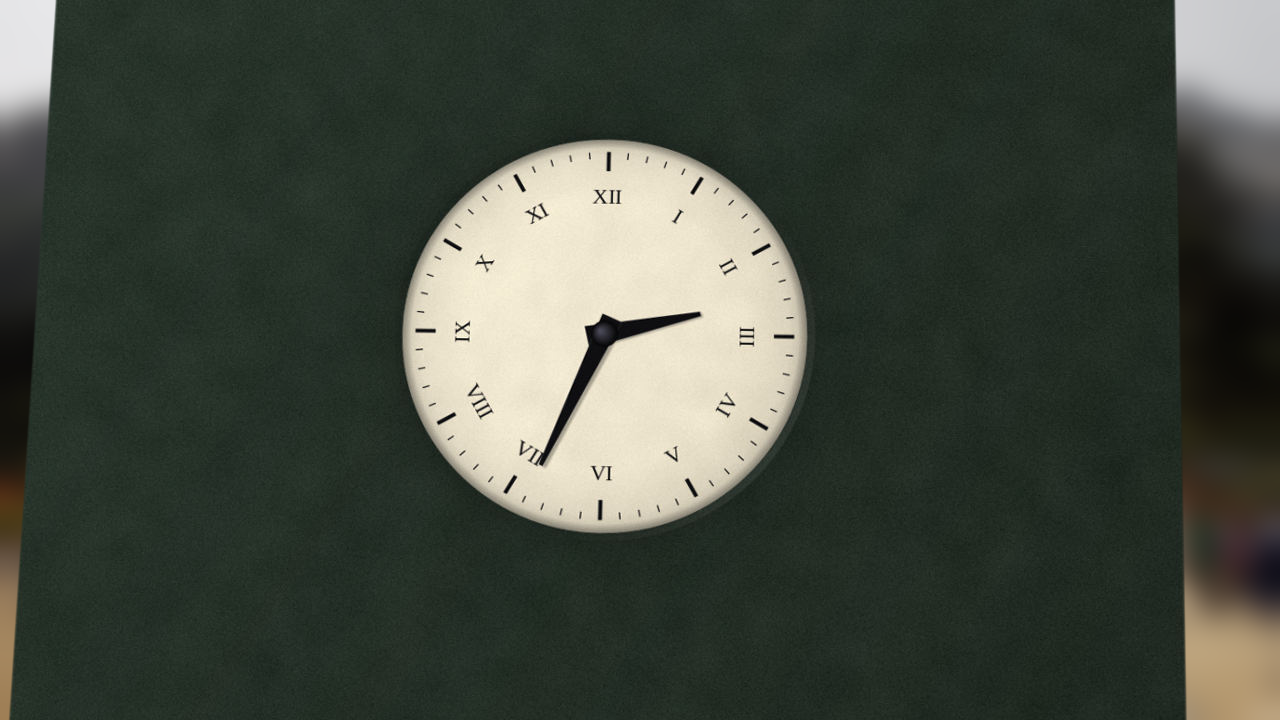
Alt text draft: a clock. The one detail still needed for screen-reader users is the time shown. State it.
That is 2:34
